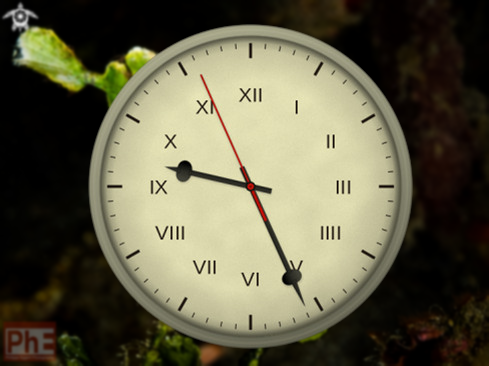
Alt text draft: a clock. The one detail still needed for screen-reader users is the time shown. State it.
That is 9:25:56
